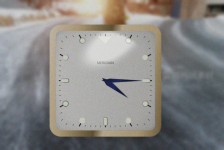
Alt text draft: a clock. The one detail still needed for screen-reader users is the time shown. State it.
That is 4:15
